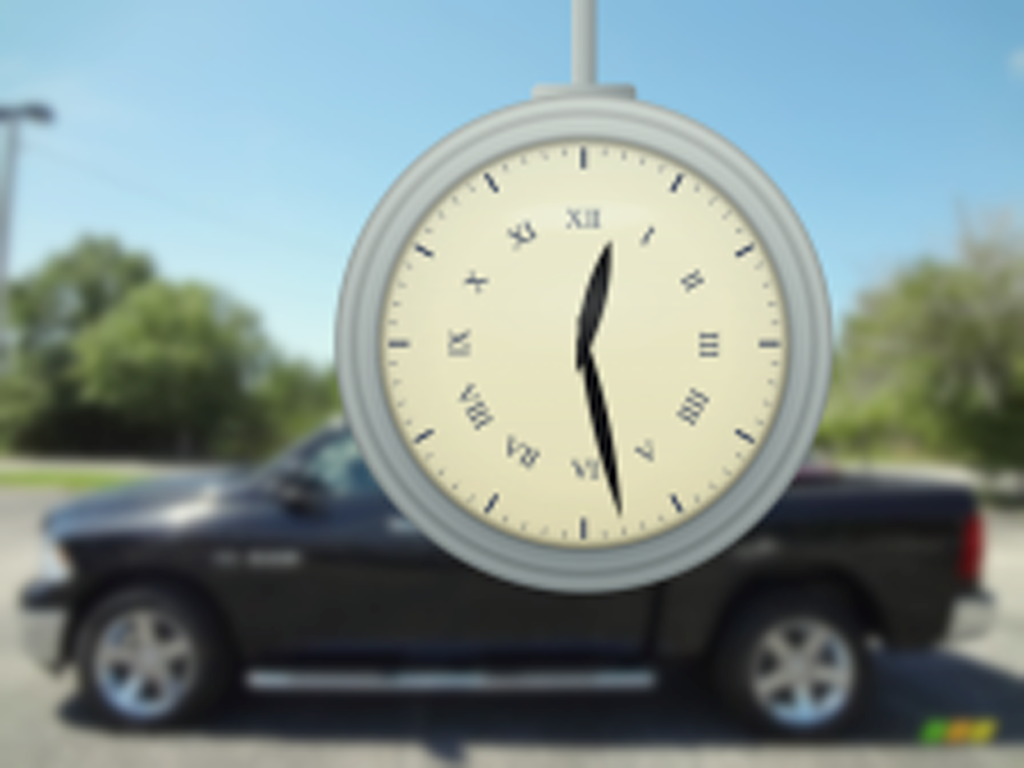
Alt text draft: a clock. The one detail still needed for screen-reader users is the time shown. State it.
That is 12:28
